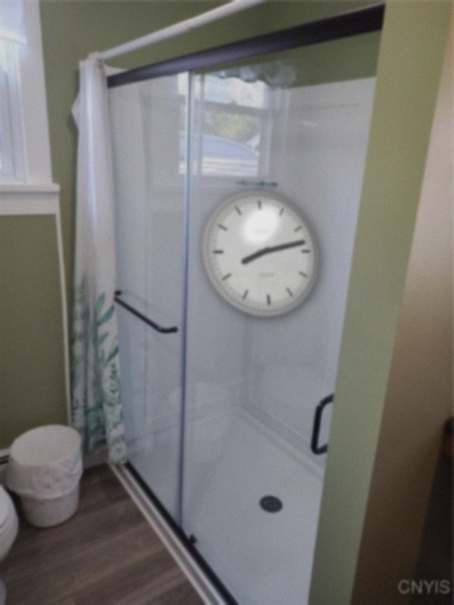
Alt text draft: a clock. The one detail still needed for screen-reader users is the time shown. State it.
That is 8:13
